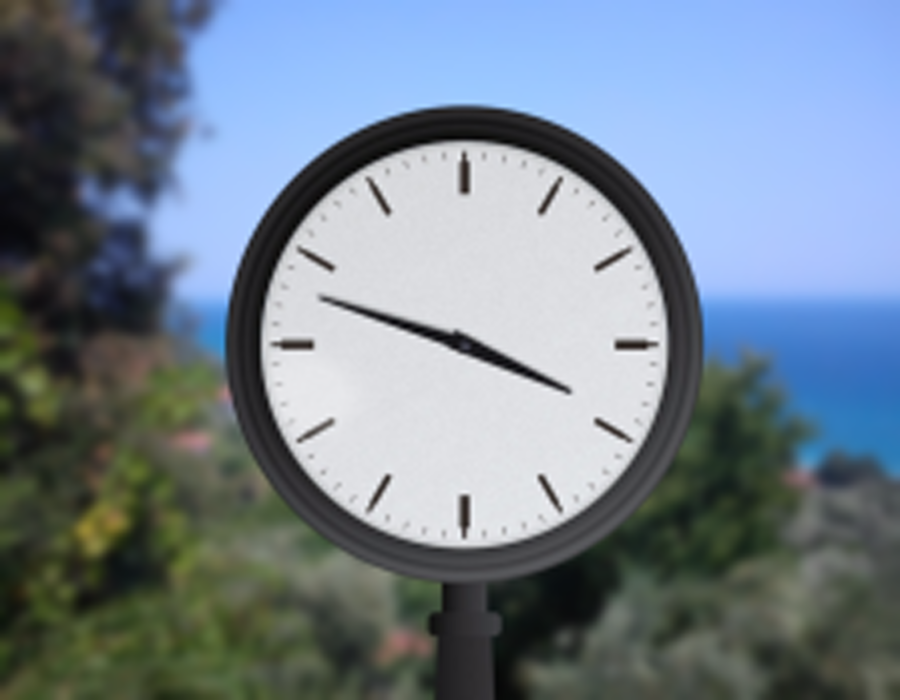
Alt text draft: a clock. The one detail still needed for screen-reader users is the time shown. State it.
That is 3:48
